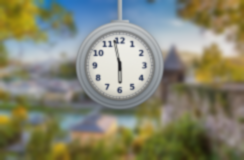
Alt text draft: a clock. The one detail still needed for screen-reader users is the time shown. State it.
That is 5:58
